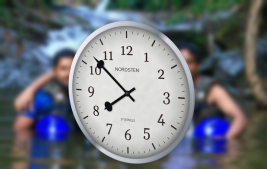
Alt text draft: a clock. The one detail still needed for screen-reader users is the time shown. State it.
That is 7:52
